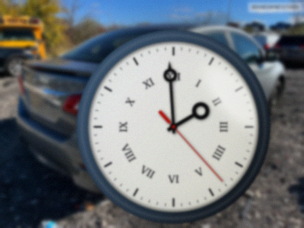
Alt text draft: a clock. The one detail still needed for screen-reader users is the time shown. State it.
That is 1:59:23
